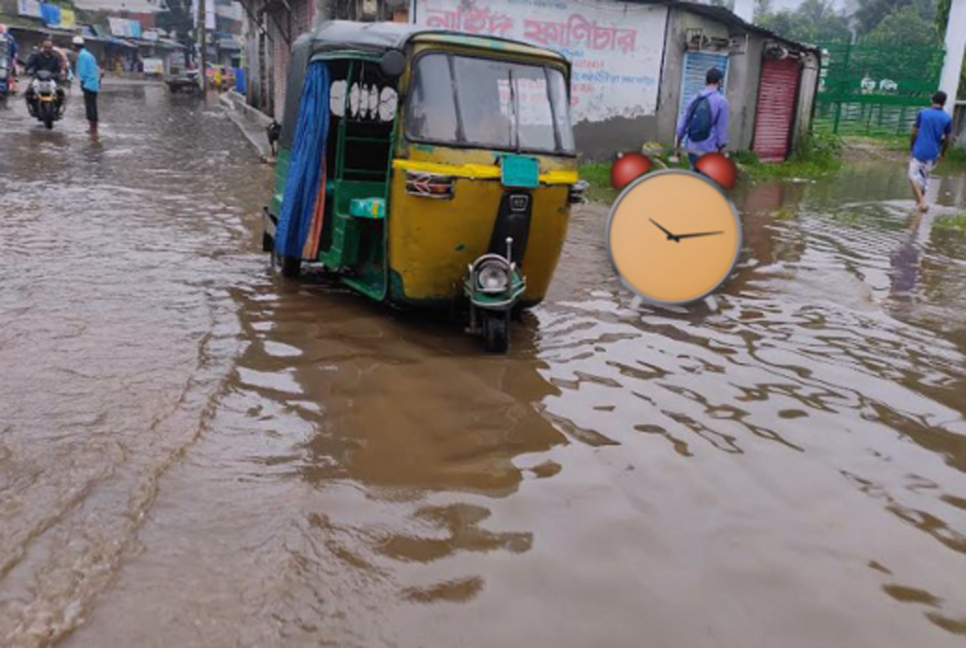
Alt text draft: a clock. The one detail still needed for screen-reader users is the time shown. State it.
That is 10:14
